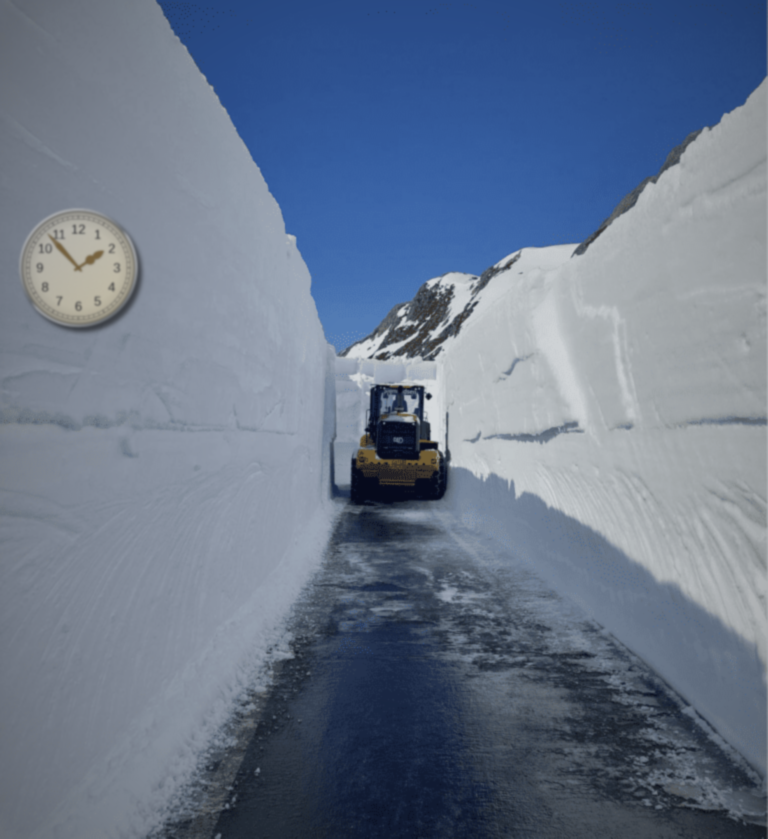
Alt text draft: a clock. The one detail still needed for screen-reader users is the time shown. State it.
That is 1:53
